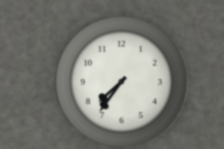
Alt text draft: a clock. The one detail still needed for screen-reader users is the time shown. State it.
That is 7:36
